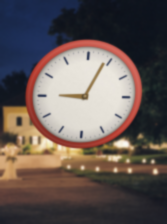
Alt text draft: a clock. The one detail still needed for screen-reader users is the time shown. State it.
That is 9:04
